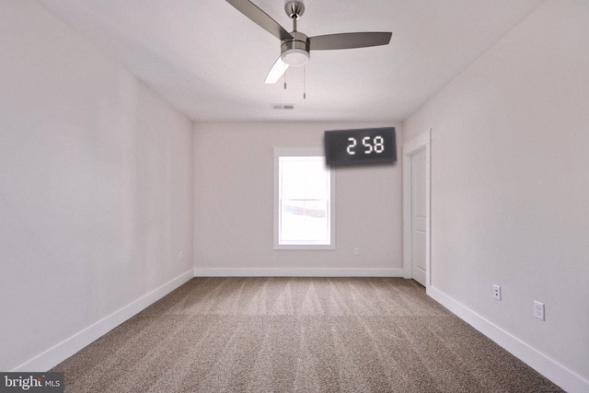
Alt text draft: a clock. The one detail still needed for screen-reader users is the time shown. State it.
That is 2:58
